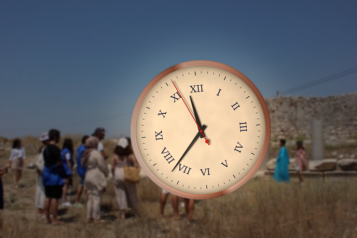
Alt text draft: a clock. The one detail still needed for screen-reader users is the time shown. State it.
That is 11:36:56
